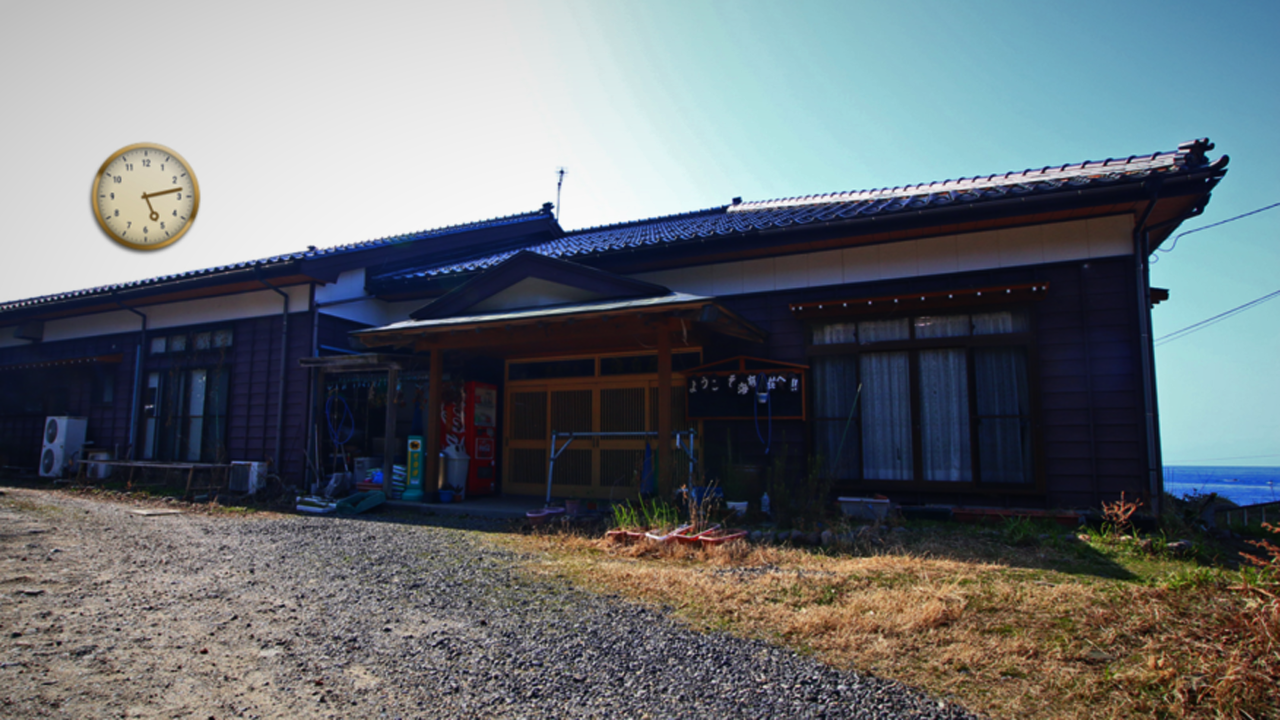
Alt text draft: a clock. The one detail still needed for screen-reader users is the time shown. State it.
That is 5:13
